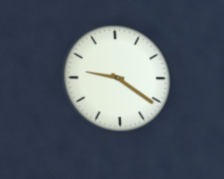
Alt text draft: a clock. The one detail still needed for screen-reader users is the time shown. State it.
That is 9:21
